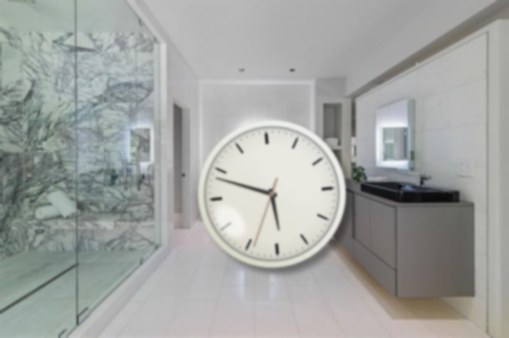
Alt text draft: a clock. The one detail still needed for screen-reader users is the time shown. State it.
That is 5:48:34
